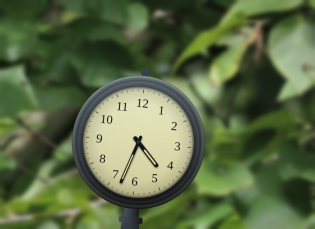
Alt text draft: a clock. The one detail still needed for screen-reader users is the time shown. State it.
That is 4:33
